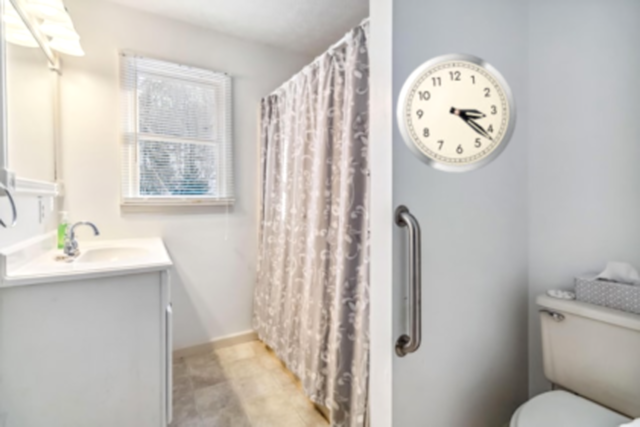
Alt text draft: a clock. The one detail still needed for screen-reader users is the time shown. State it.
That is 3:22
